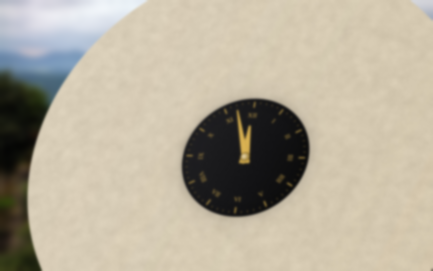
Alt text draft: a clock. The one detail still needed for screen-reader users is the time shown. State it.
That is 11:57
